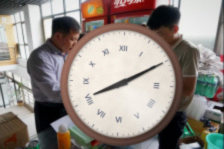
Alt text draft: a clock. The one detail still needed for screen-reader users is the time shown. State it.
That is 8:10
